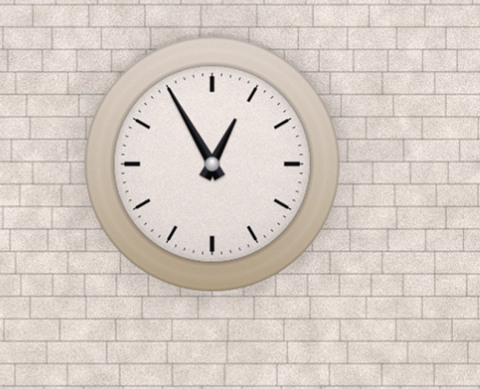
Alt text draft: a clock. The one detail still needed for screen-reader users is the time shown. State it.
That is 12:55
